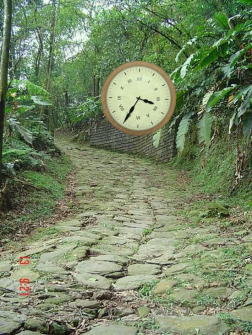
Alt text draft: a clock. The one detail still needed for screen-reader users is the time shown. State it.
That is 3:35
